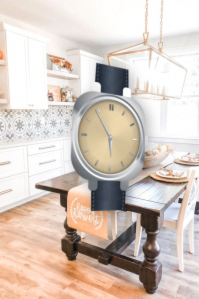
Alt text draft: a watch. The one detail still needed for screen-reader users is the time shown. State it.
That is 5:54
